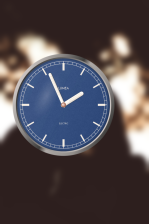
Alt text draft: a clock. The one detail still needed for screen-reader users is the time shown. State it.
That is 1:56
